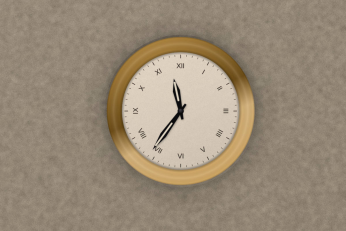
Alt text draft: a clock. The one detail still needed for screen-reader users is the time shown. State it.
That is 11:36
